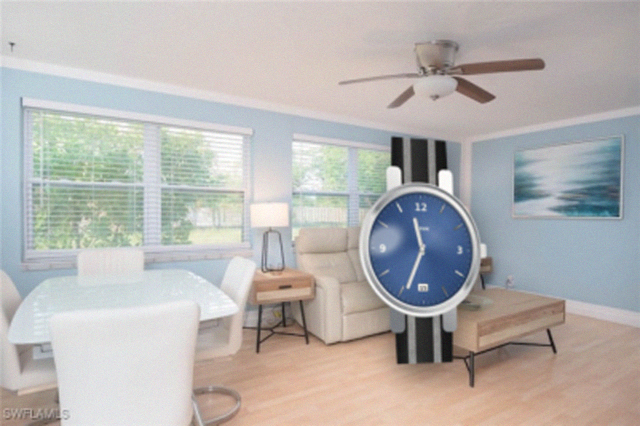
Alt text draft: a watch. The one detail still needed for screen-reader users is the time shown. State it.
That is 11:34
